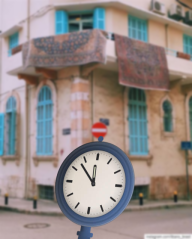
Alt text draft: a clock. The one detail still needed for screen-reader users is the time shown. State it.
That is 11:53
